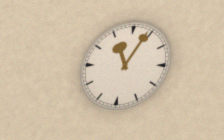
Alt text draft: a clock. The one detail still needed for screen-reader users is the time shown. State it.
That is 11:04
